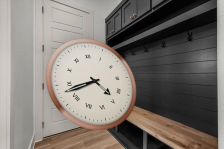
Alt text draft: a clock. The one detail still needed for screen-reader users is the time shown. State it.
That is 4:43
